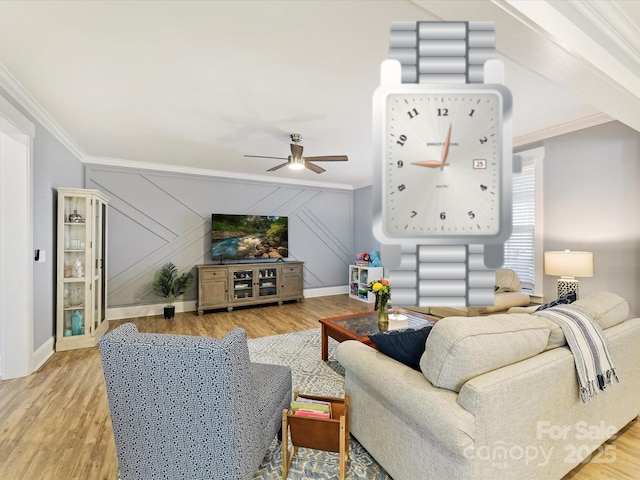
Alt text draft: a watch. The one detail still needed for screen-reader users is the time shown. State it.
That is 9:02
